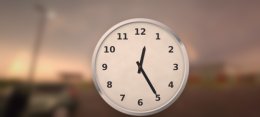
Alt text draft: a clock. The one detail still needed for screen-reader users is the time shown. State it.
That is 12:25
